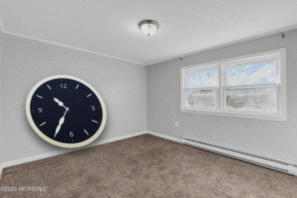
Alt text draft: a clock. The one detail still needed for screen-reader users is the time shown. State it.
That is 10:35
